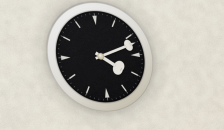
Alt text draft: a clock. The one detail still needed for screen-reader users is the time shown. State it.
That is 4:12
